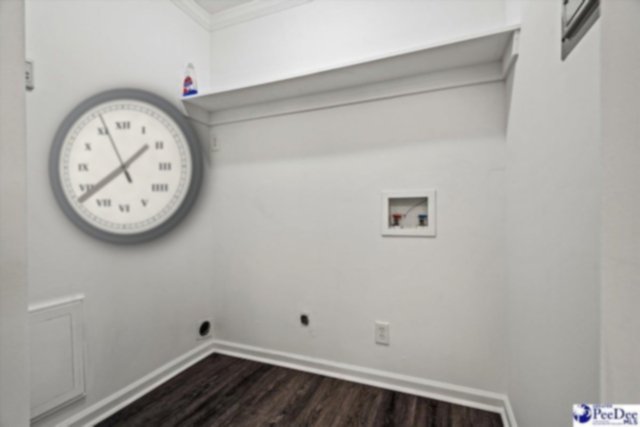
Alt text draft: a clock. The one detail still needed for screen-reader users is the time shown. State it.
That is 1:38:56
